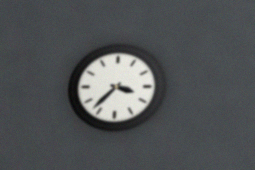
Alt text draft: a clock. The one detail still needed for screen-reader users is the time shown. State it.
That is 3:37
